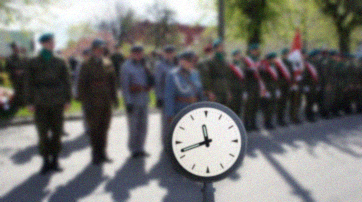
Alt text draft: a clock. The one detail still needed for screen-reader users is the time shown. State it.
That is 11:42
